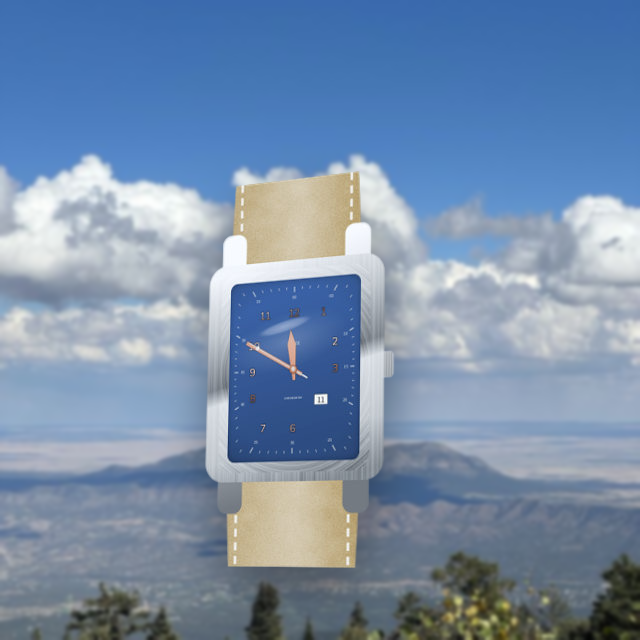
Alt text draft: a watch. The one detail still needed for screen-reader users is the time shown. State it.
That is 11:49:50
